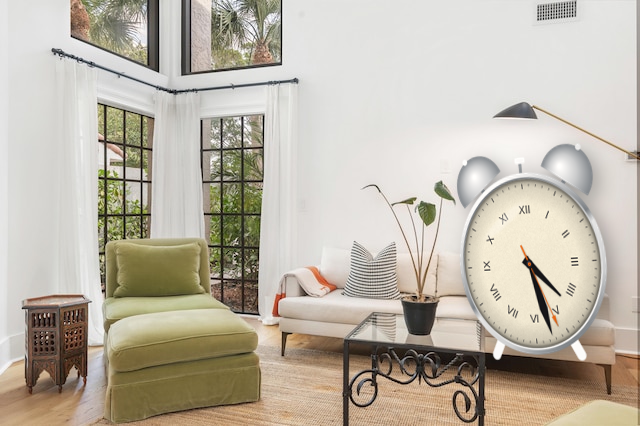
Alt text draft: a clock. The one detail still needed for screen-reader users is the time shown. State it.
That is 4:27:26
